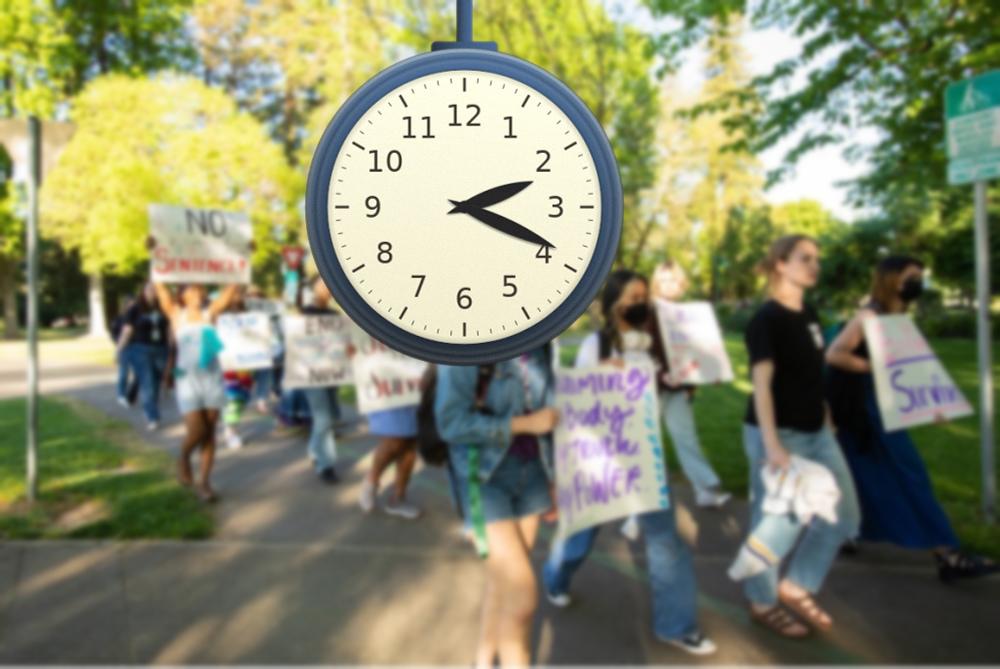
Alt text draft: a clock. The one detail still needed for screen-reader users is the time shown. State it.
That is 2:19
